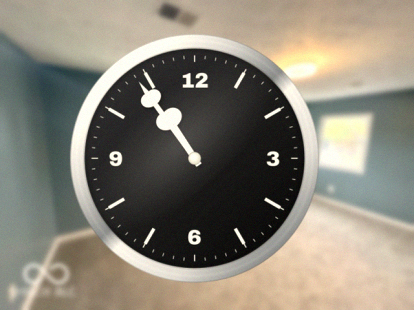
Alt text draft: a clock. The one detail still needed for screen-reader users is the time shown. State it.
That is 10:54
